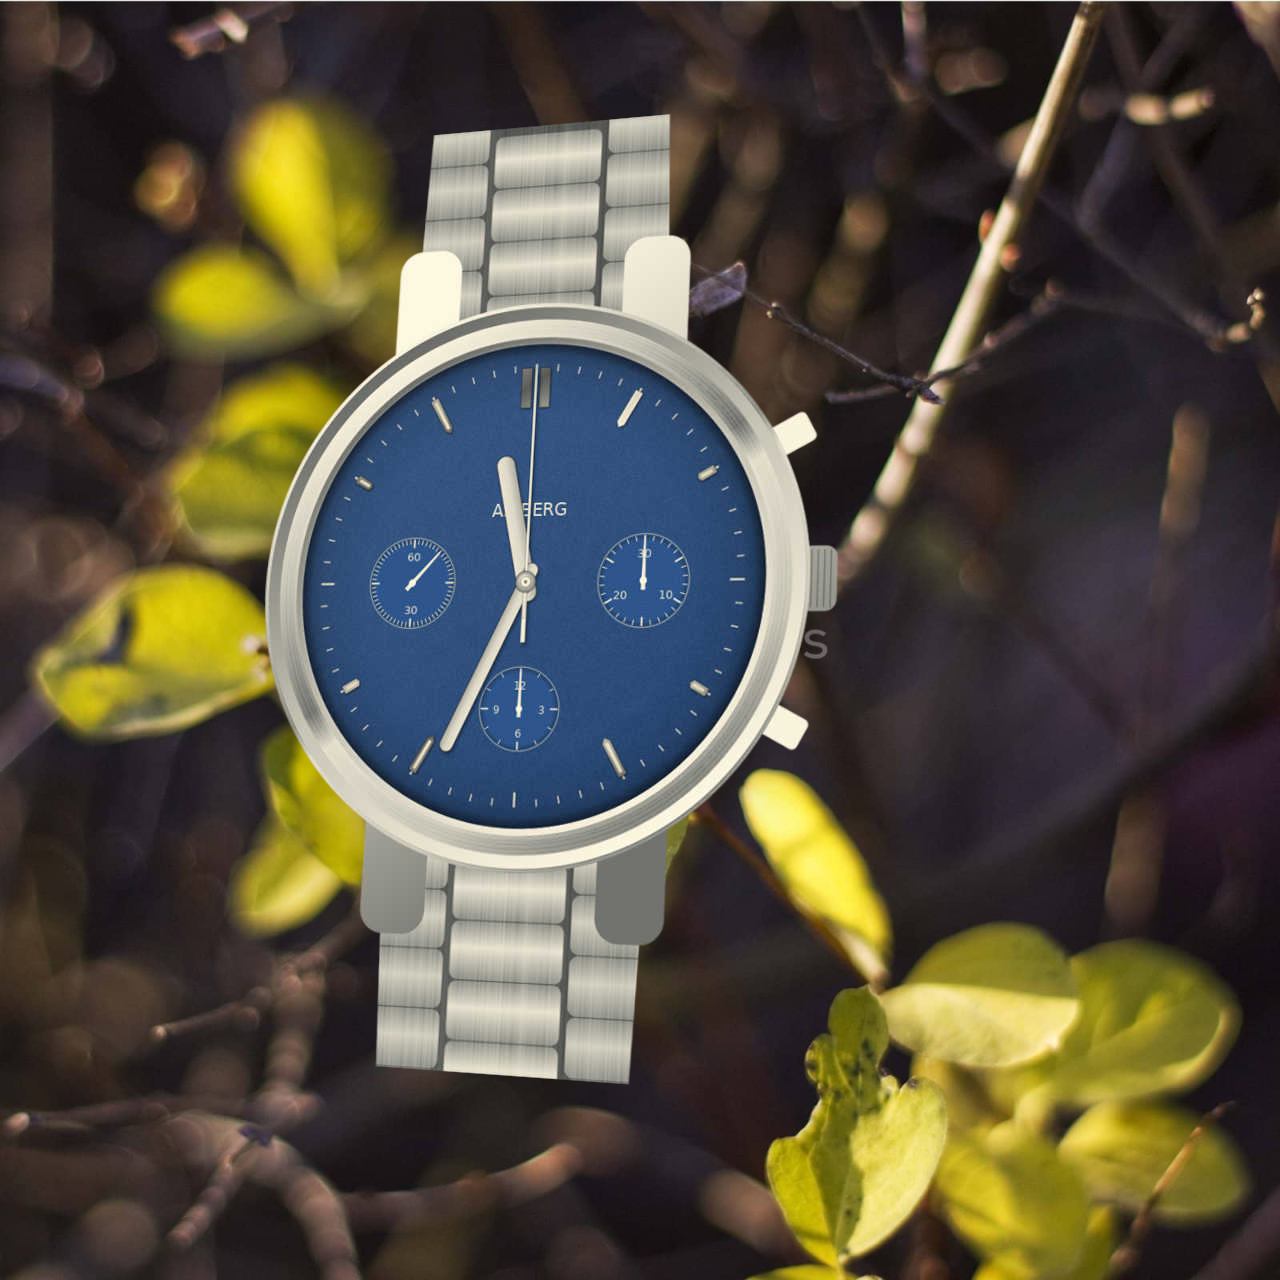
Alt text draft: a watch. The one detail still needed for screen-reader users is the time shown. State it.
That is 11:34:07
